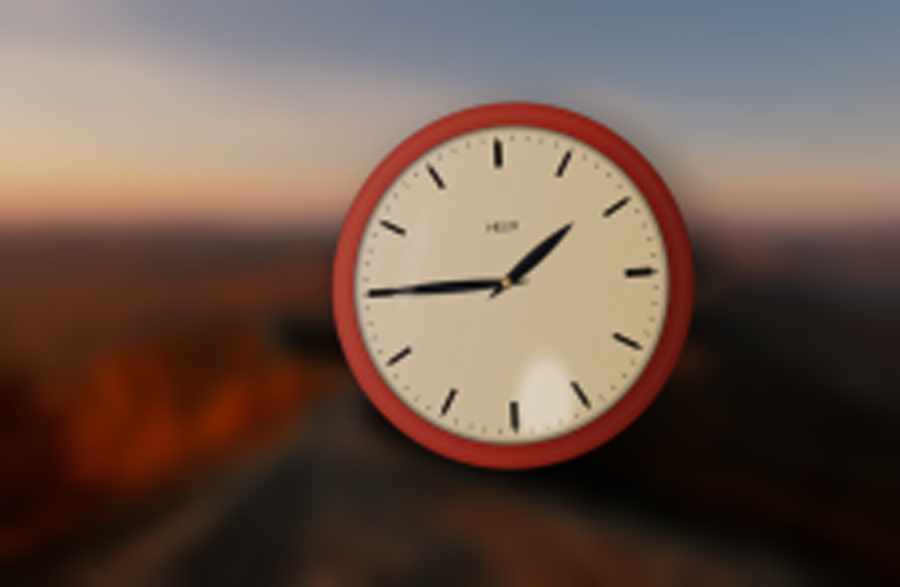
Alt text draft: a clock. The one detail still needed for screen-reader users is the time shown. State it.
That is 1:45
